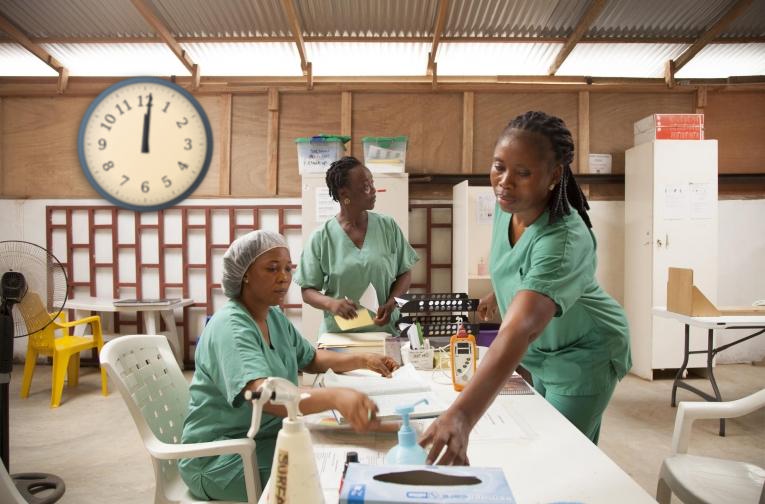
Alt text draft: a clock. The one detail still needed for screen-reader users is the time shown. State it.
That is 12:01
